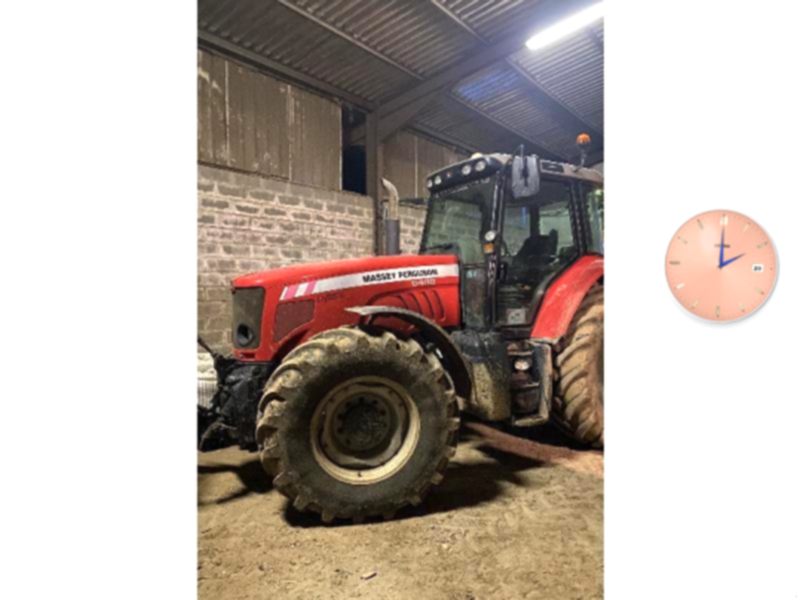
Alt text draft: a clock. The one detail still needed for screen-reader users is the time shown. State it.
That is 2:00
